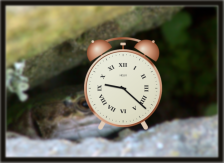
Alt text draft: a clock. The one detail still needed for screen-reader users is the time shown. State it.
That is 9:22
